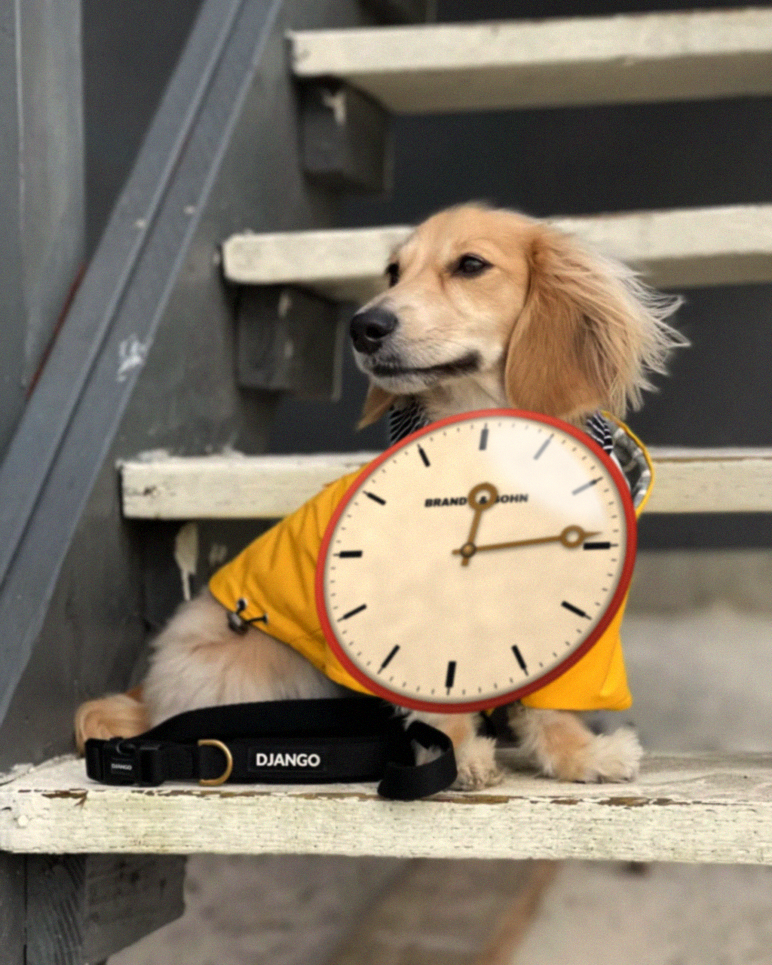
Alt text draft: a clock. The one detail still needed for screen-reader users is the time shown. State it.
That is 12:14
